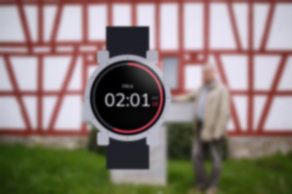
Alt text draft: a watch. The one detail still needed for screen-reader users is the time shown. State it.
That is 2:01
